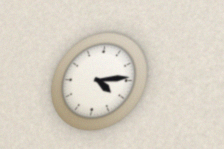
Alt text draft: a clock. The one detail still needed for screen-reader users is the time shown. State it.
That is 4:14
